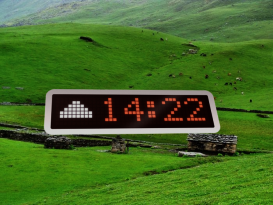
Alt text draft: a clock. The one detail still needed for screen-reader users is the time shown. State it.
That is 14:22
